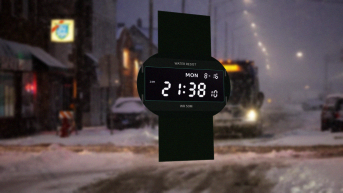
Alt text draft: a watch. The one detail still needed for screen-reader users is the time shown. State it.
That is 21:38:10
